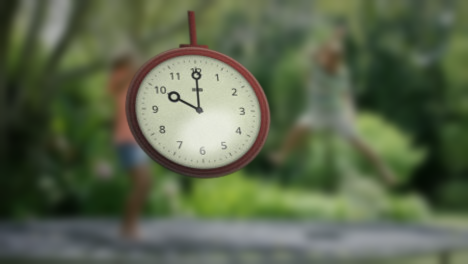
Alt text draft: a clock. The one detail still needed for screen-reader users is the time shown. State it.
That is 10:00
